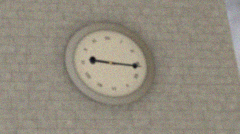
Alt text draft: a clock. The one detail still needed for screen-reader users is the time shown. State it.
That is 9:16
